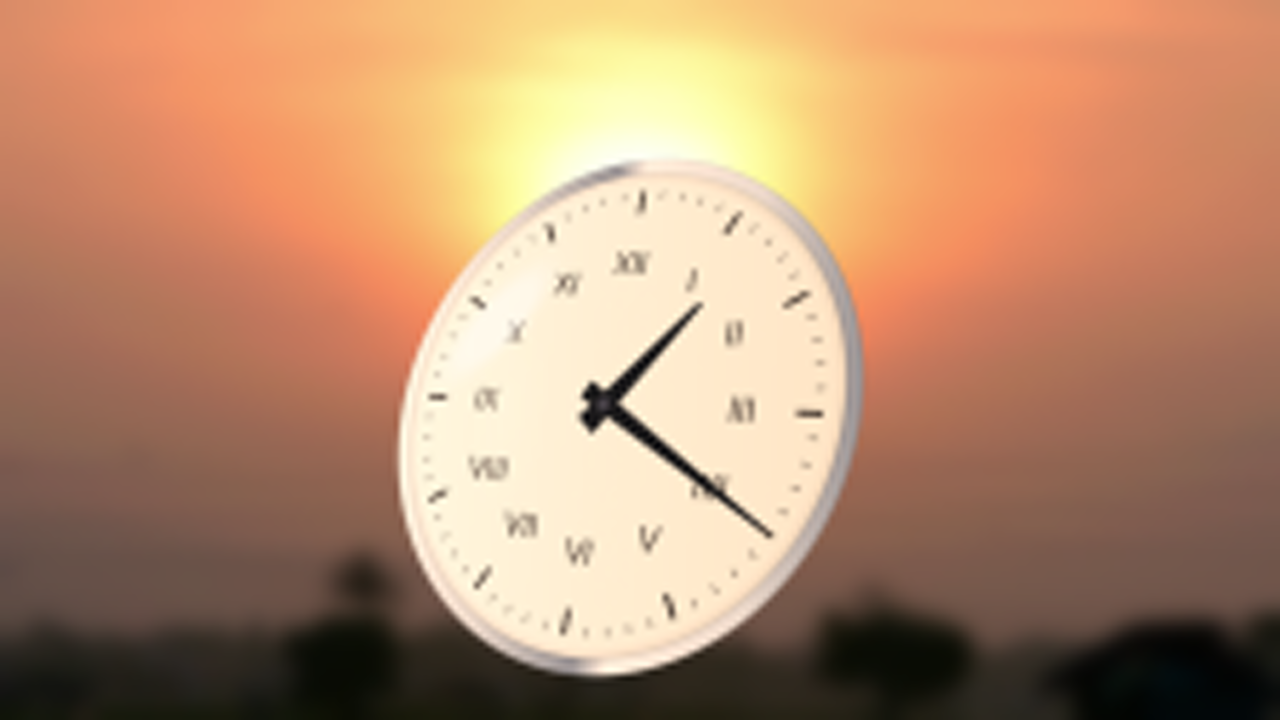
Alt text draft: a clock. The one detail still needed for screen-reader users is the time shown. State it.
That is 1:20
